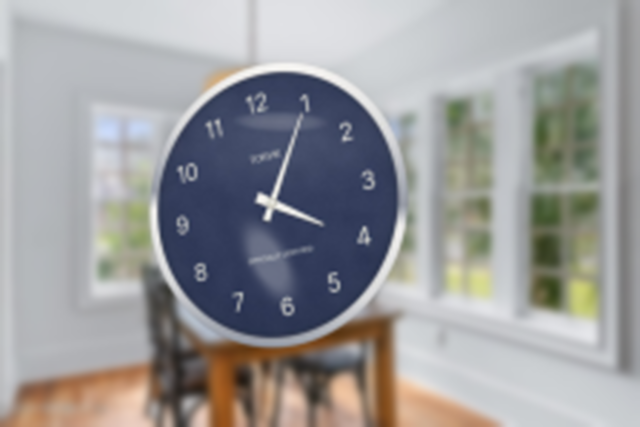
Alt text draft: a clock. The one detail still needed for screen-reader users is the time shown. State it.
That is 4:05
